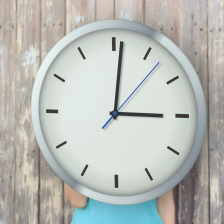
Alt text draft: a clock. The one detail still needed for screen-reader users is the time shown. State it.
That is 3:01:07
